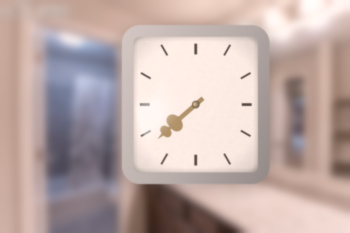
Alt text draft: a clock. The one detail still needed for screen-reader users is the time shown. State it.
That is 7:38
